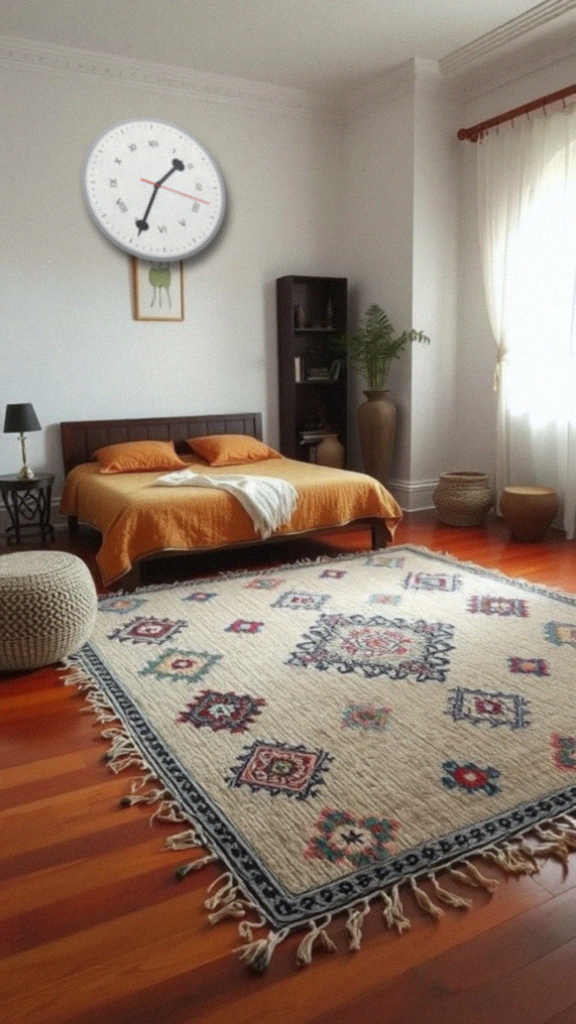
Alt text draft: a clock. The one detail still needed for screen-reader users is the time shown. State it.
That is 1:34:18
